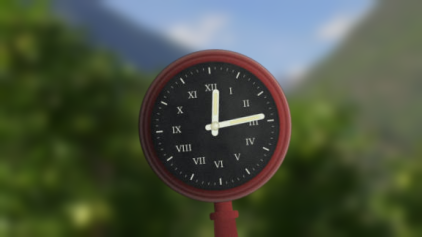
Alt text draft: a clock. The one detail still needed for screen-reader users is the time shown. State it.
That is 12:14
